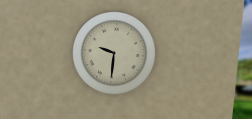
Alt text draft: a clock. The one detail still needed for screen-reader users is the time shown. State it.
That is 9:30
